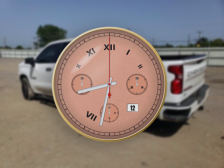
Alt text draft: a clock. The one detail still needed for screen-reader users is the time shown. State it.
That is 8:32
